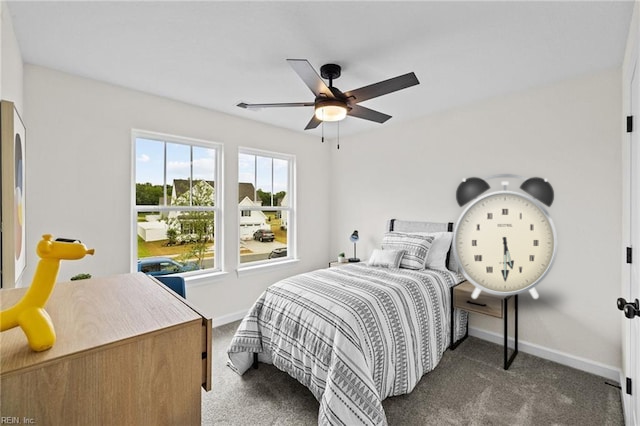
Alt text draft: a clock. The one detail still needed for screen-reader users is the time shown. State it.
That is 5:30
